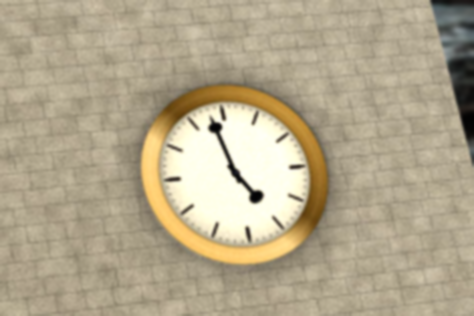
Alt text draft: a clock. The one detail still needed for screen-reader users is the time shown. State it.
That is 4:58
